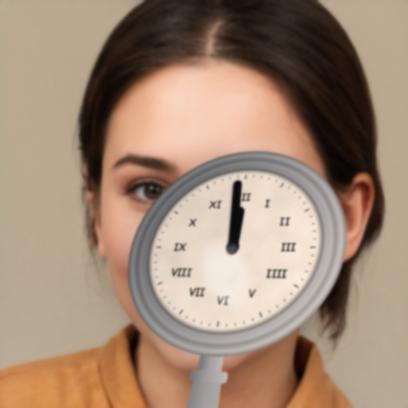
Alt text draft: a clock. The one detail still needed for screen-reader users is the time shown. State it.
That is 11:59
